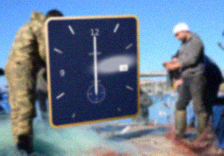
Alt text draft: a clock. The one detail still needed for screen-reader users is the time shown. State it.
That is 6:00
